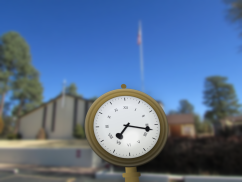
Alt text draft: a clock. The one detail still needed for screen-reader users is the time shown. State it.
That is 7:17
